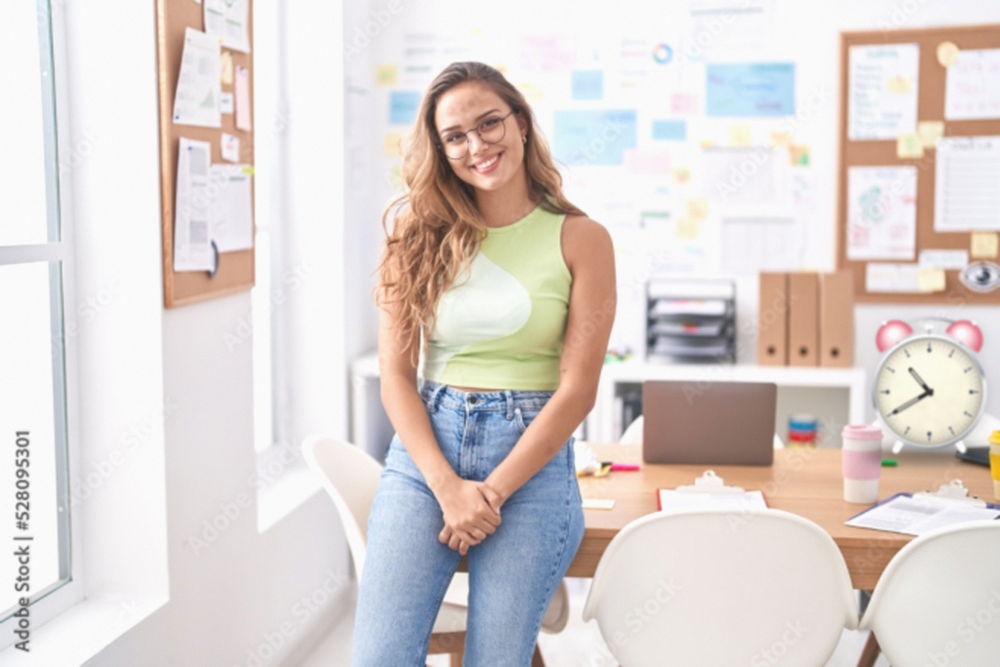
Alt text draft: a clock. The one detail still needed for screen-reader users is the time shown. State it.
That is 10:40
